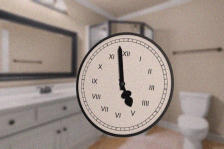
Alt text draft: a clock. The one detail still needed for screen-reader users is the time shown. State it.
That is 4:58
